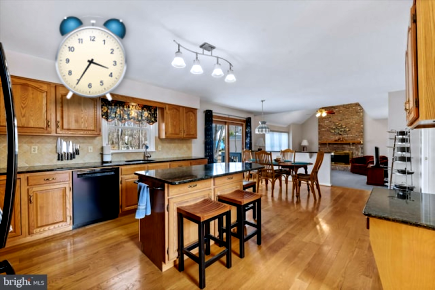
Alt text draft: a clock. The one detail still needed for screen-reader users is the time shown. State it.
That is 3:35
